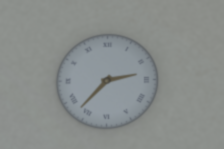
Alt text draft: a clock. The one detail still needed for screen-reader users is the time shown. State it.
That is 2:37
